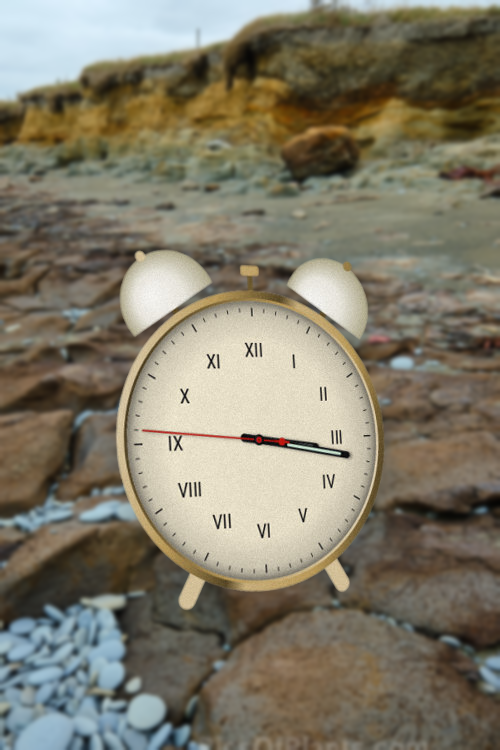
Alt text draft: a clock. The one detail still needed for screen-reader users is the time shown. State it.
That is 3:16:46
